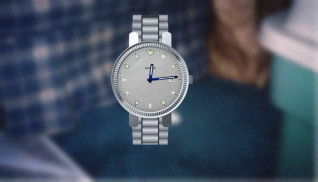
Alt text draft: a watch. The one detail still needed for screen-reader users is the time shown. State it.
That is 12:14
